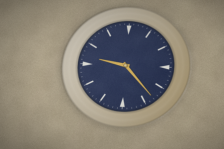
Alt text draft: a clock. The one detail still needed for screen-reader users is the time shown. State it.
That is 9:23
